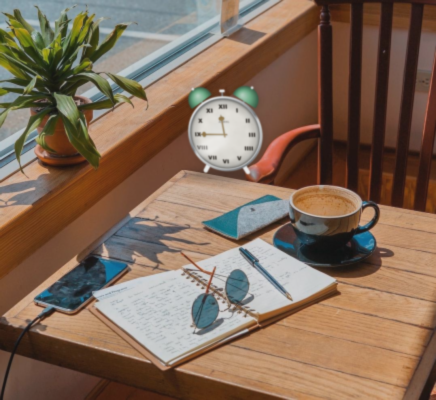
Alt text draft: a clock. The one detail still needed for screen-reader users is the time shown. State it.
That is 11:45
